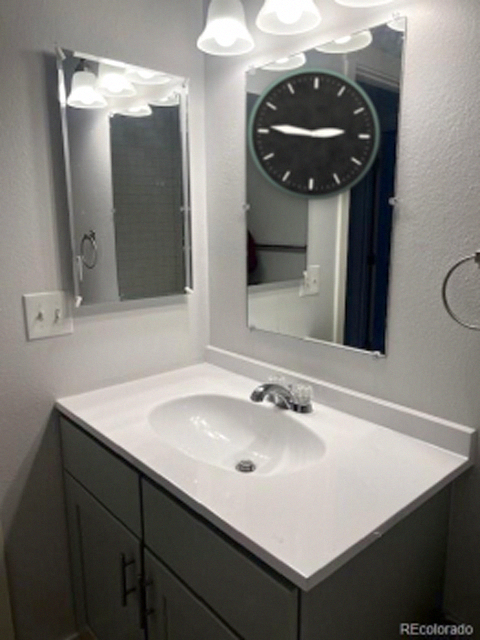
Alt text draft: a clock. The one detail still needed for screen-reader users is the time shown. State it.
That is 2:46
